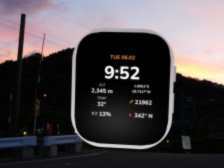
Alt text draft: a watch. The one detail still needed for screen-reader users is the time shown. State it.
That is 9:52
